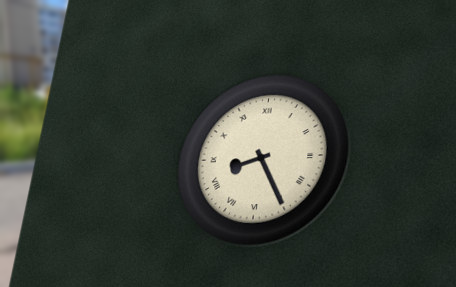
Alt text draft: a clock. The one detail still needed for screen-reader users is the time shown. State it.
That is 8:25
